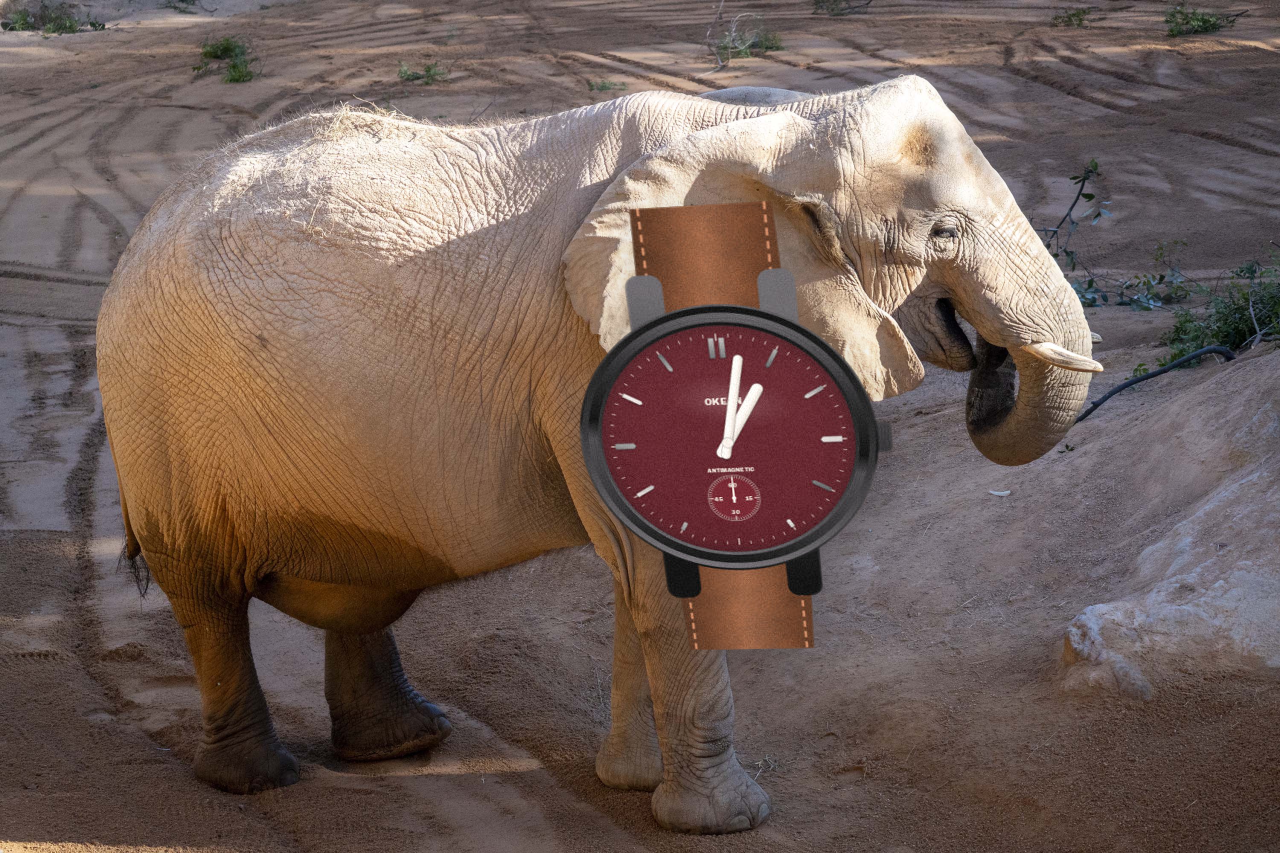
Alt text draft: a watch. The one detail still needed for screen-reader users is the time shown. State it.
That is 1:02
